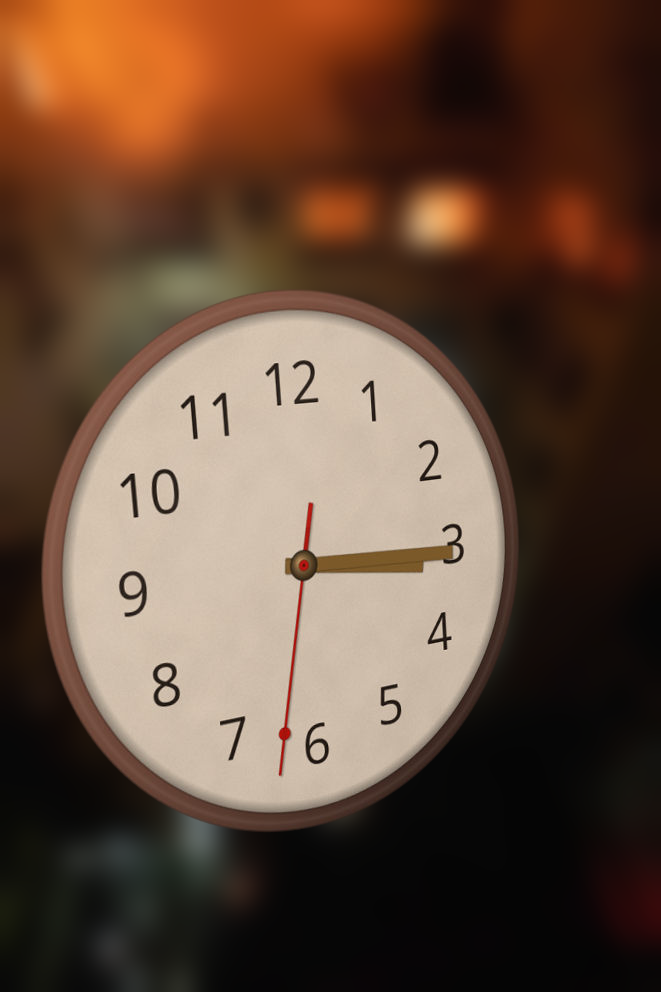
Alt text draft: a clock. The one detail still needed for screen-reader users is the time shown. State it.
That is 3:15:32
